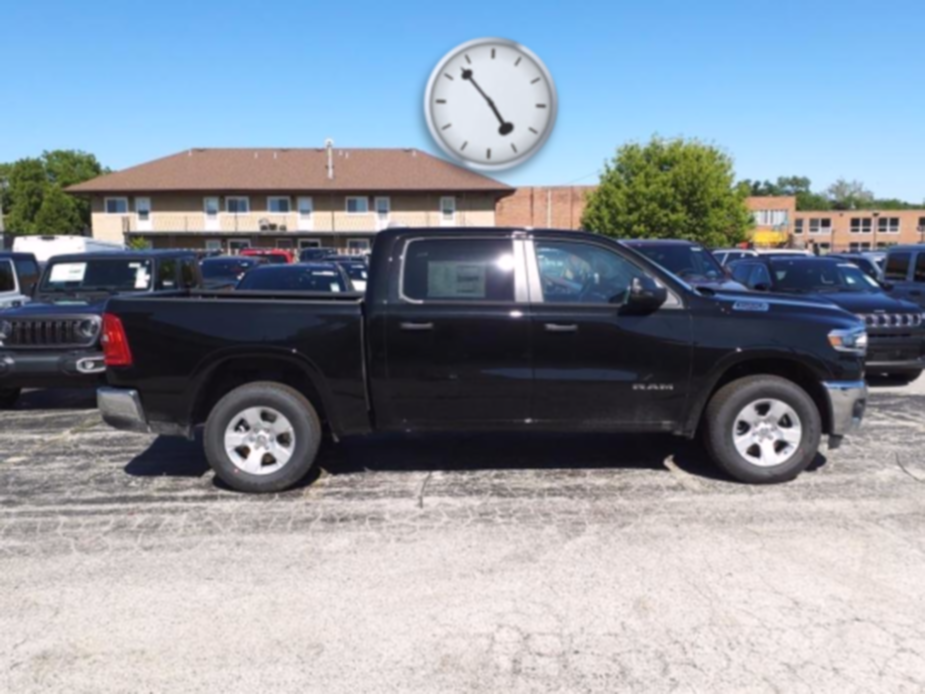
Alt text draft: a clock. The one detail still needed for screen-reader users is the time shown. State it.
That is 4:53
